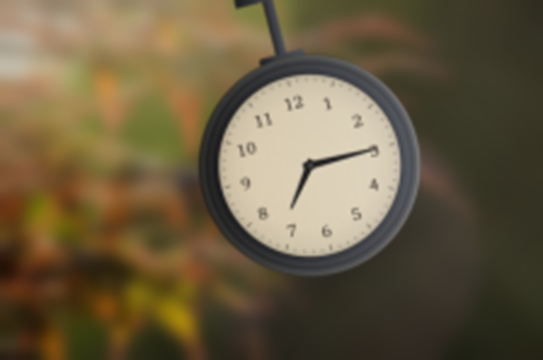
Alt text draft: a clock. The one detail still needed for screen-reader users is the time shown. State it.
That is 7:15
